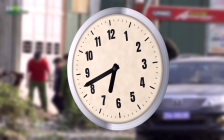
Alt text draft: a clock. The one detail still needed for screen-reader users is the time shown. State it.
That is 6:42
